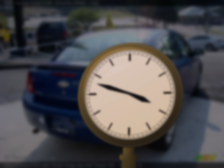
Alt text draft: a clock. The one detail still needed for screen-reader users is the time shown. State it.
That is 3:48
